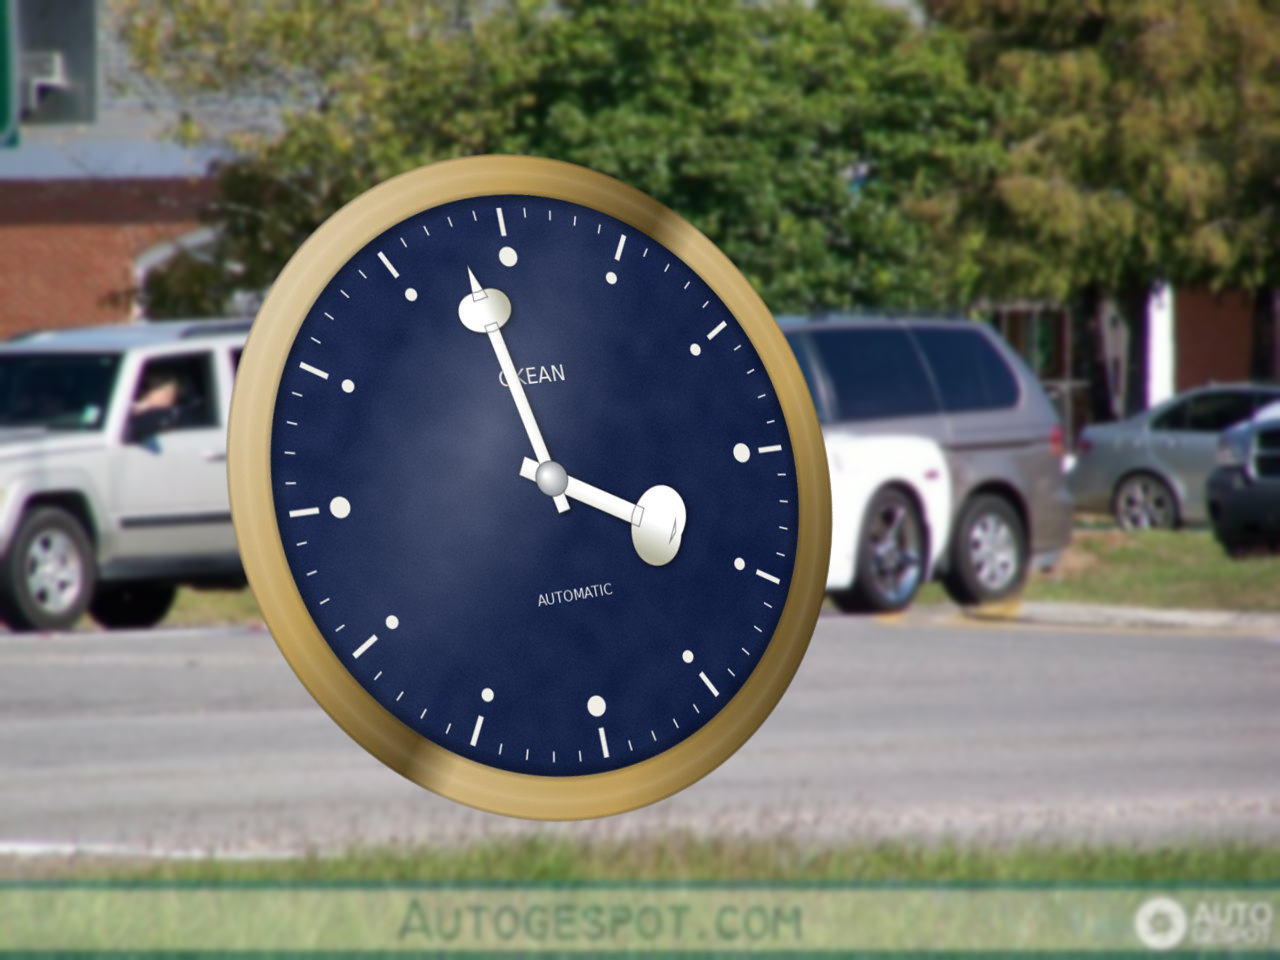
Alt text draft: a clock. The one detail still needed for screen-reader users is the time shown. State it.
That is 3:58
